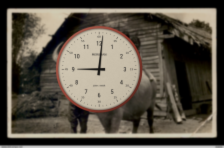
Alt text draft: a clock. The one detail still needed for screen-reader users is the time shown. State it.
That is 9:01
